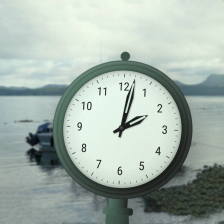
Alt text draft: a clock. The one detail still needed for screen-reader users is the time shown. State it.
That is 2:02
